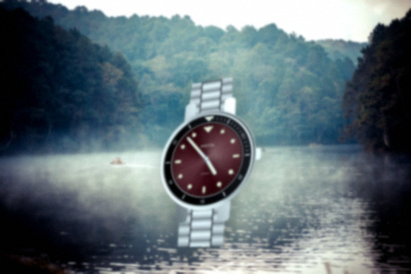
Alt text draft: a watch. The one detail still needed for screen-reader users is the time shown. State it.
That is 4:53
